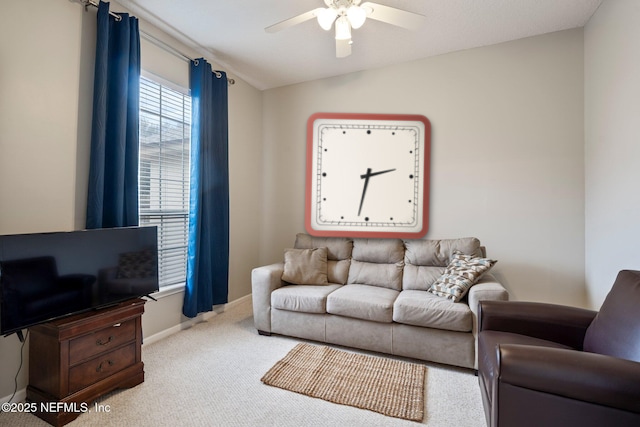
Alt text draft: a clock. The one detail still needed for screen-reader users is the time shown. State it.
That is 2:32
